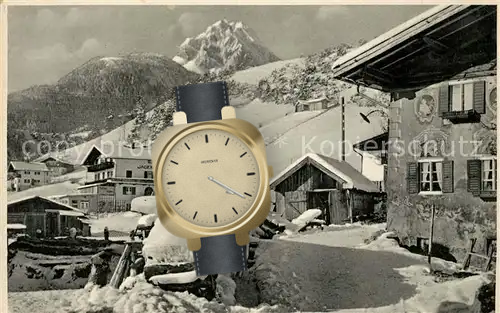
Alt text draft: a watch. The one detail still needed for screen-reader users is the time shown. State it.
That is 4:21
